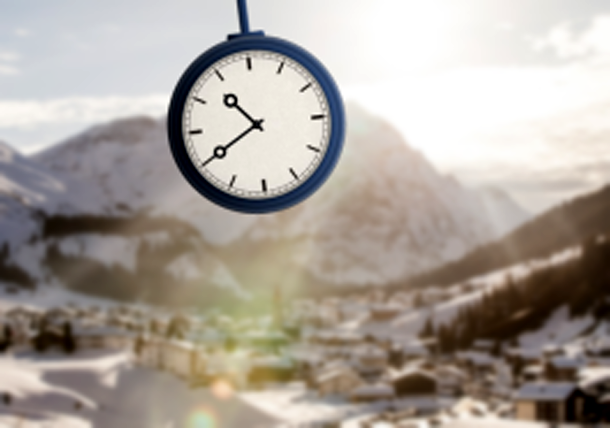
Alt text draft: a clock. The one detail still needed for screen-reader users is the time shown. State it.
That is 10:40
